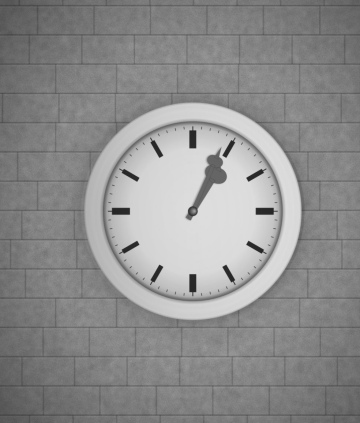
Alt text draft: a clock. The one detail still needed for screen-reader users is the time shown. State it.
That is 1:04
